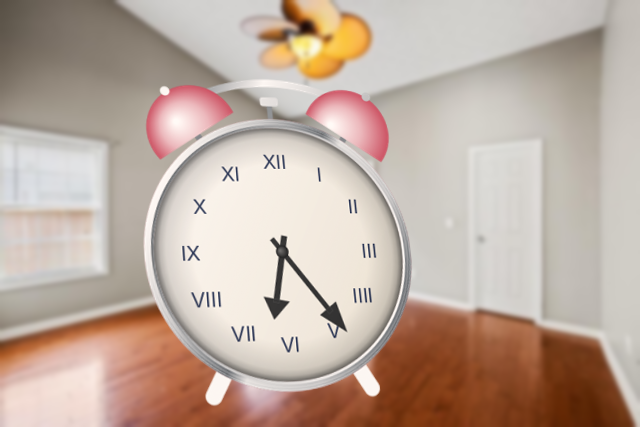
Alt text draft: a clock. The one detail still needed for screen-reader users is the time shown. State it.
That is 6:24
